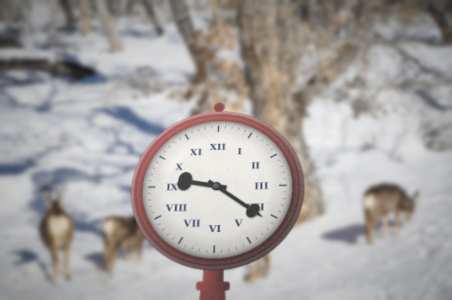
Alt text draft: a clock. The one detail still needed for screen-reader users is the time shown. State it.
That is 9:21
